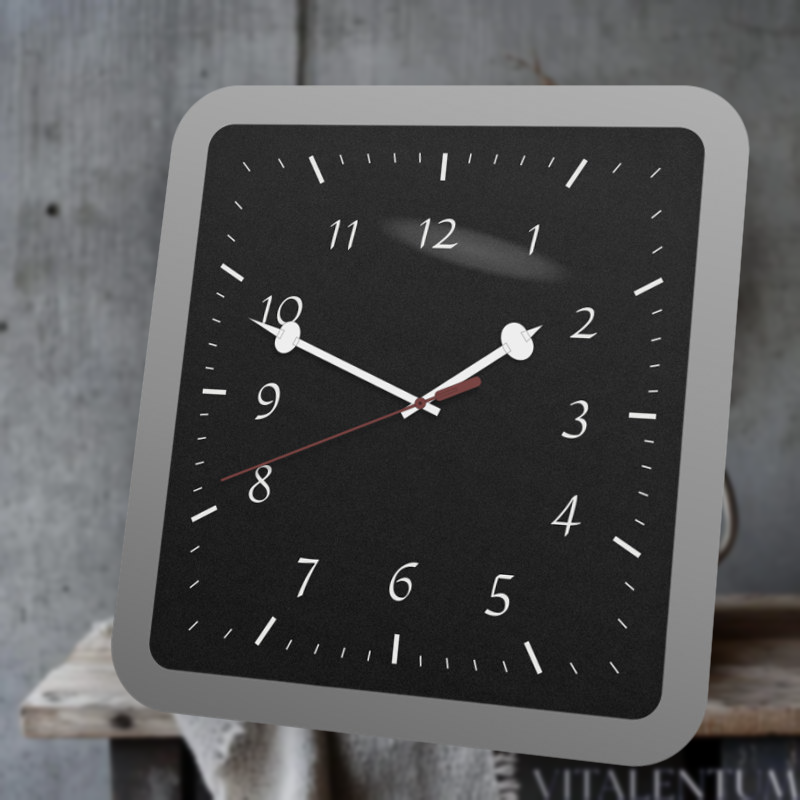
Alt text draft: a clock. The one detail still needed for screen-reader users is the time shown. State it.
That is 1:48:41
